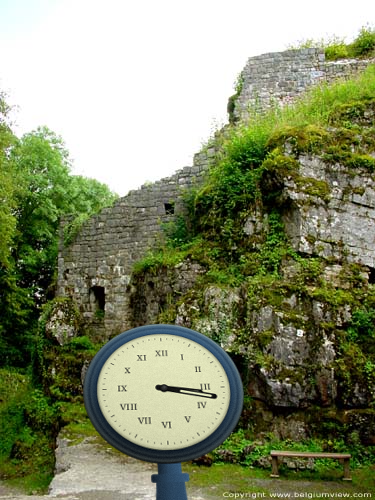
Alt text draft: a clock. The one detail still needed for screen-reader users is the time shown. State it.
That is 3:17
